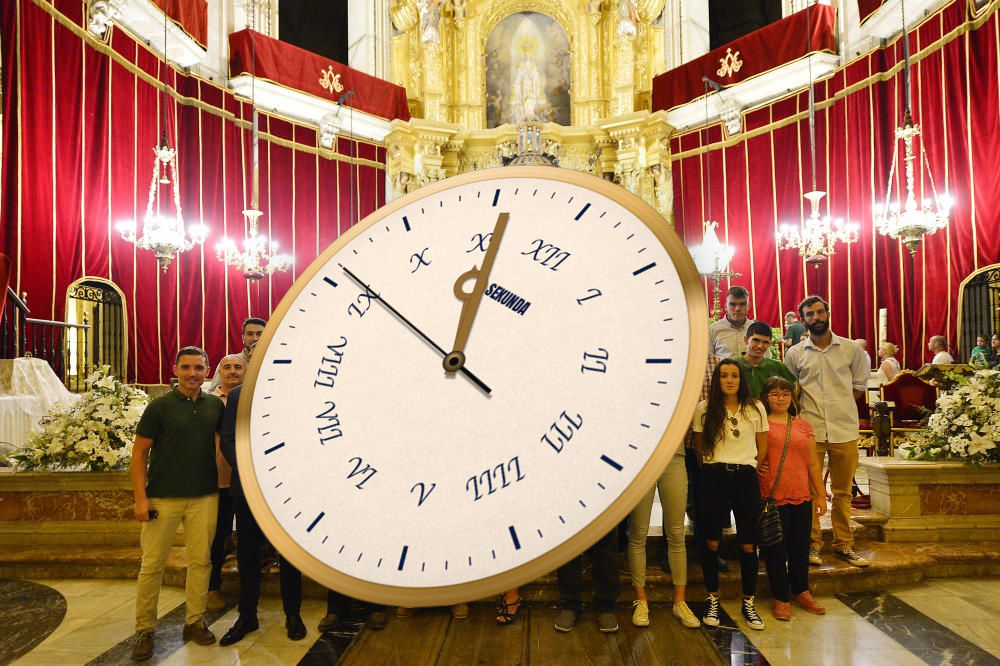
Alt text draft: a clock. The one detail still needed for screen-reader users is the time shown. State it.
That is 10:55:46
